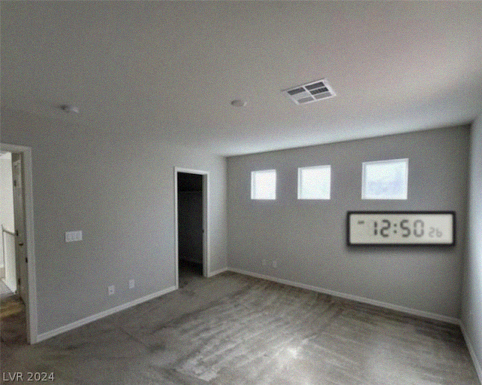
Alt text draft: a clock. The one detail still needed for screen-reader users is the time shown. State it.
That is 12:50
